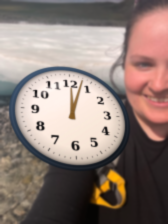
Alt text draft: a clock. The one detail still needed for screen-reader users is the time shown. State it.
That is 12:03
